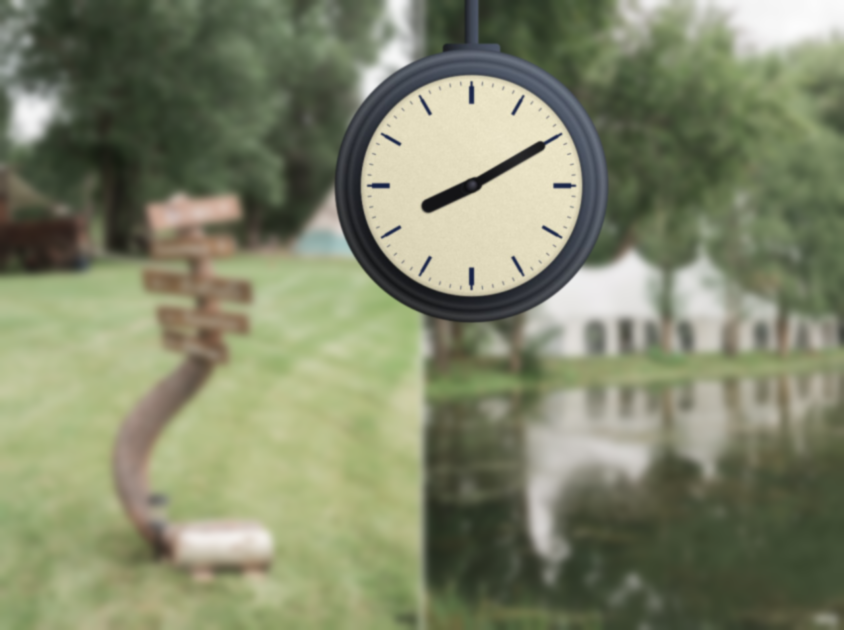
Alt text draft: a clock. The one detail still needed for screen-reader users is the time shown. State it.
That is 8:10
